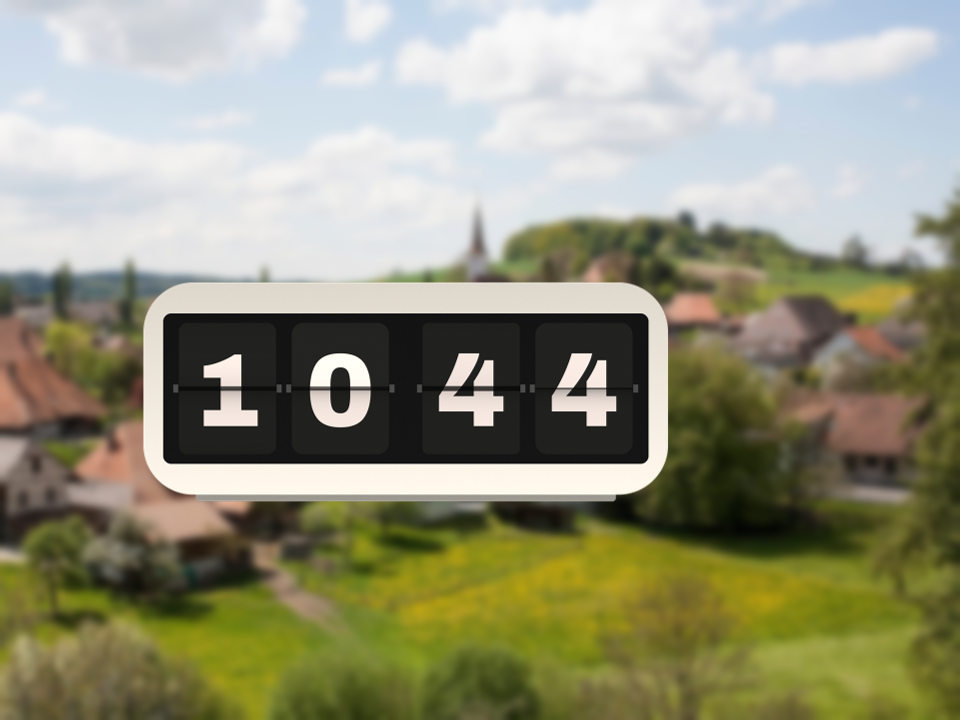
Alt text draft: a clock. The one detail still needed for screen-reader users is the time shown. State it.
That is 10:44
